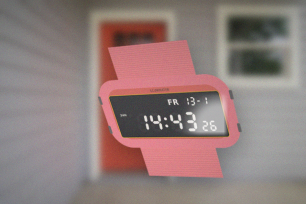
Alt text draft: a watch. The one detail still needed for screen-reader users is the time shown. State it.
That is 14:43:26
